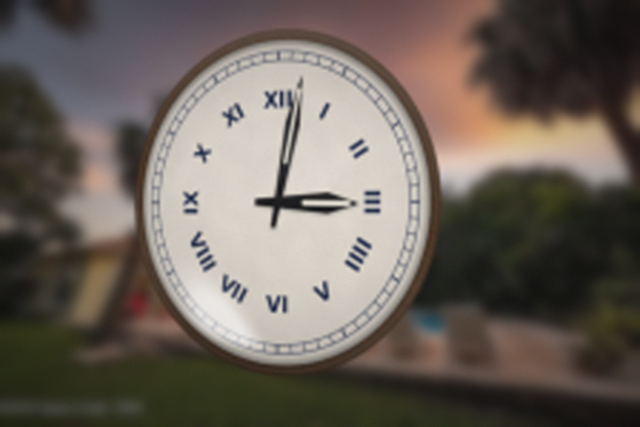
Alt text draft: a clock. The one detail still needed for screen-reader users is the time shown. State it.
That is 3:02
